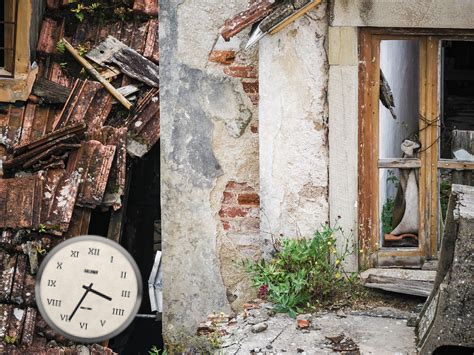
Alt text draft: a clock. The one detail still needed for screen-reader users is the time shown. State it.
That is 3:34
